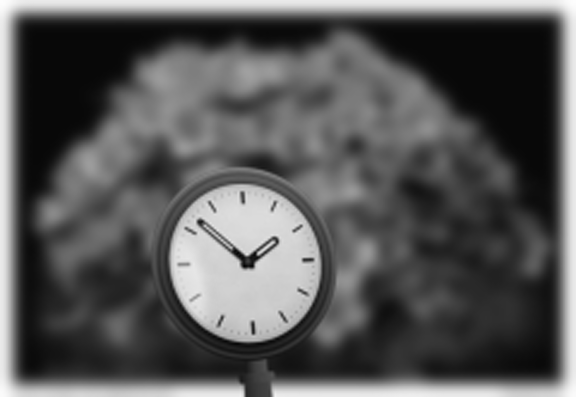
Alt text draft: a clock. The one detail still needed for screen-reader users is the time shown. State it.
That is 1:52
